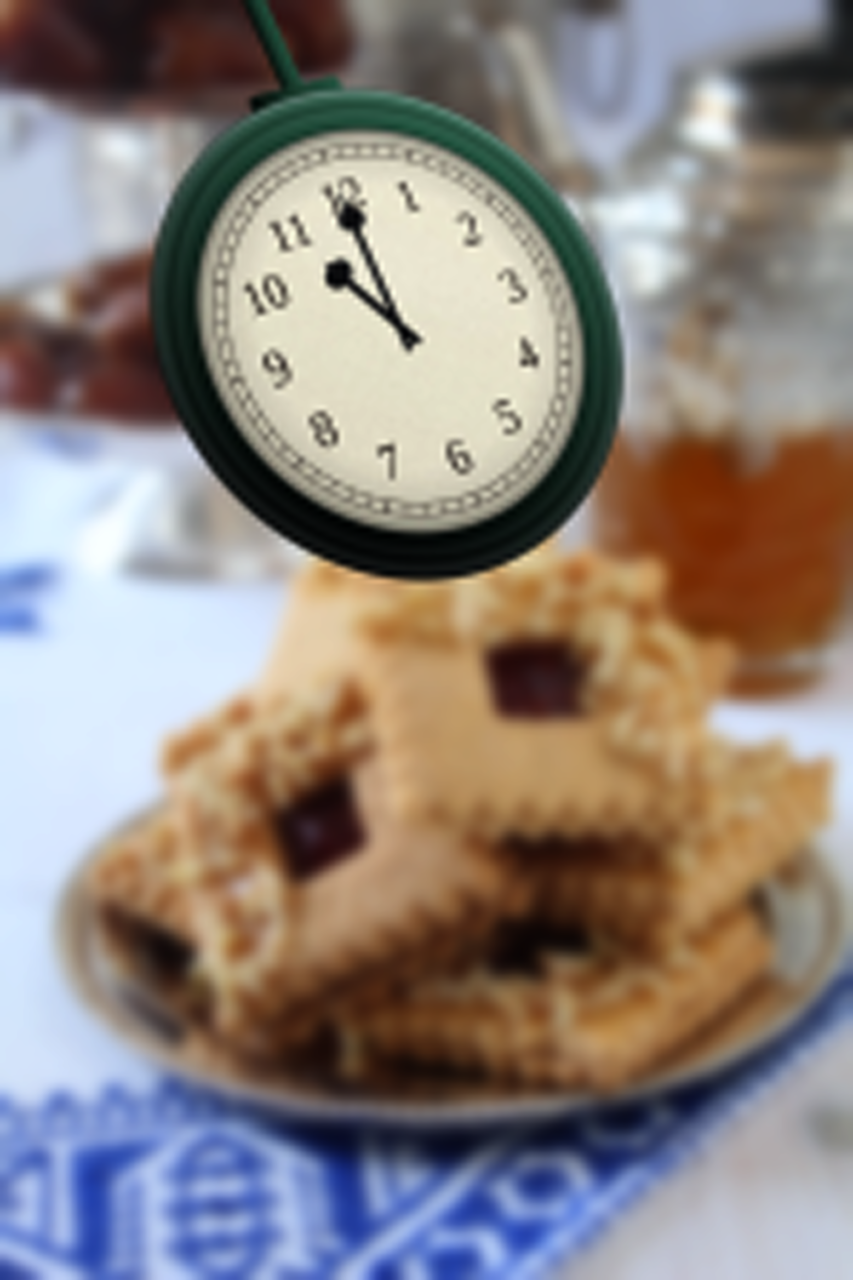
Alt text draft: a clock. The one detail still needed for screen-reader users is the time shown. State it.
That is 11:00
